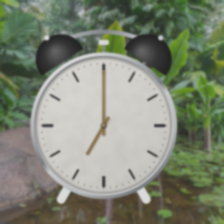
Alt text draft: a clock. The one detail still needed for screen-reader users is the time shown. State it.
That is 7:00
